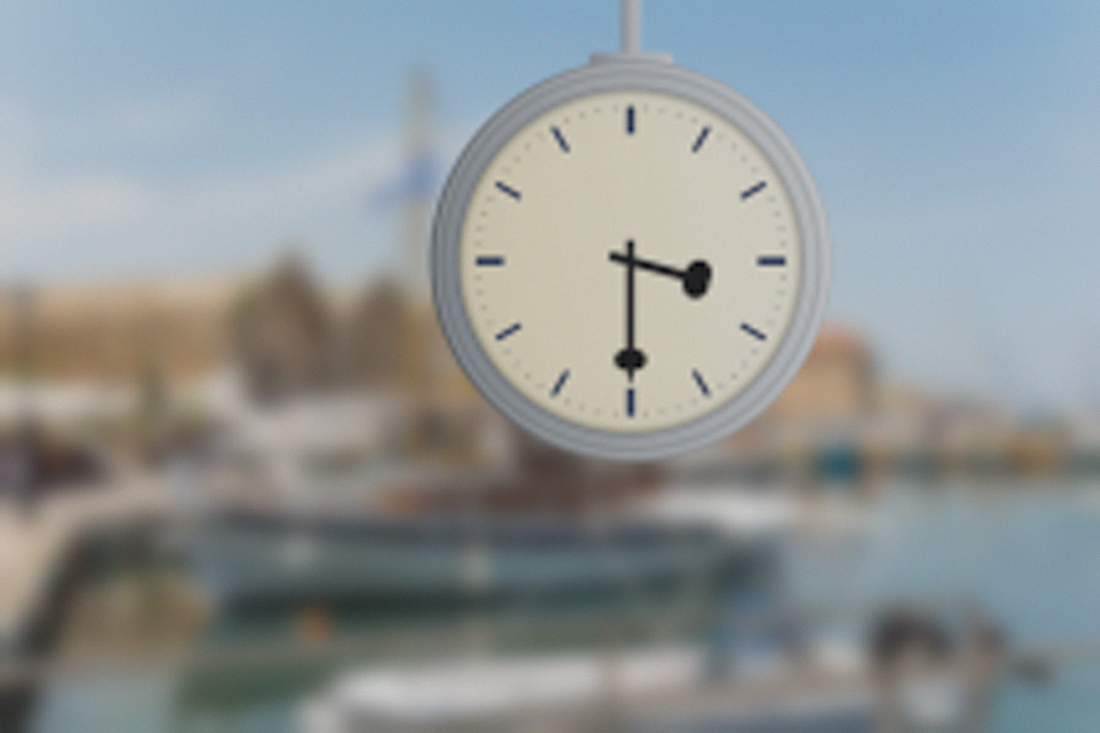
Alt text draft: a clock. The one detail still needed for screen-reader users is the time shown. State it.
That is 3:30
